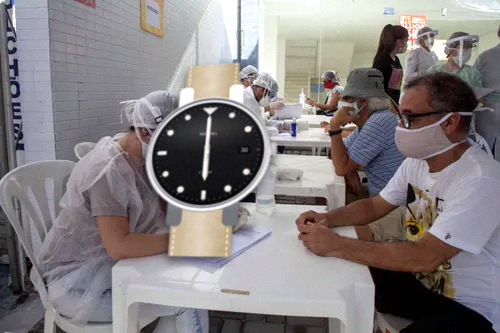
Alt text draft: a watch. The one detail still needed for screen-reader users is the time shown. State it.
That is 6:00
